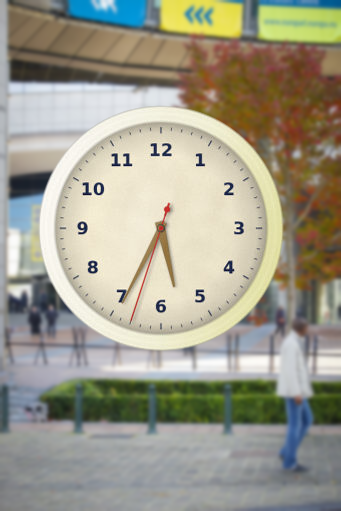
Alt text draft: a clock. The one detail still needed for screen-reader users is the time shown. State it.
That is 5:34:33
